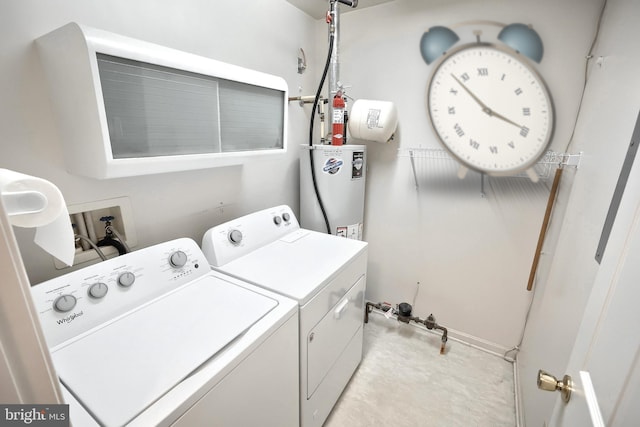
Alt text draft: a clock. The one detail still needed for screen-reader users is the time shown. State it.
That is 3:53
